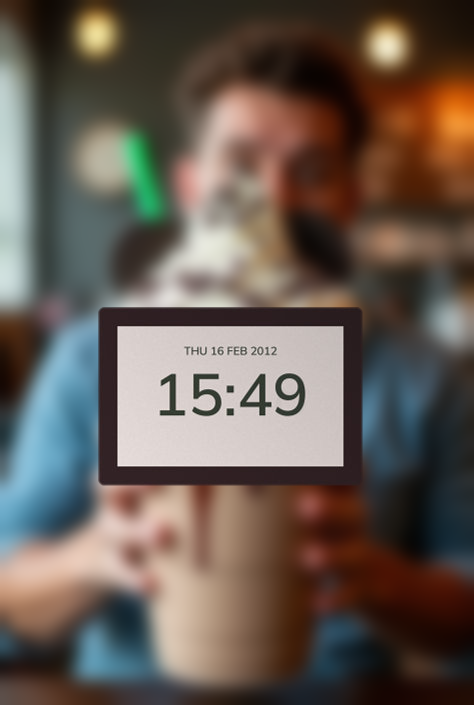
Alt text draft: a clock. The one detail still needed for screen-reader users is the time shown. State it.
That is 15:49
